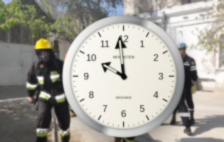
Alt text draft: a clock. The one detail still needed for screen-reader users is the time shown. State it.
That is 9:59
